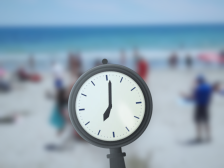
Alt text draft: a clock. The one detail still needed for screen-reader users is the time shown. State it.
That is 7:01
